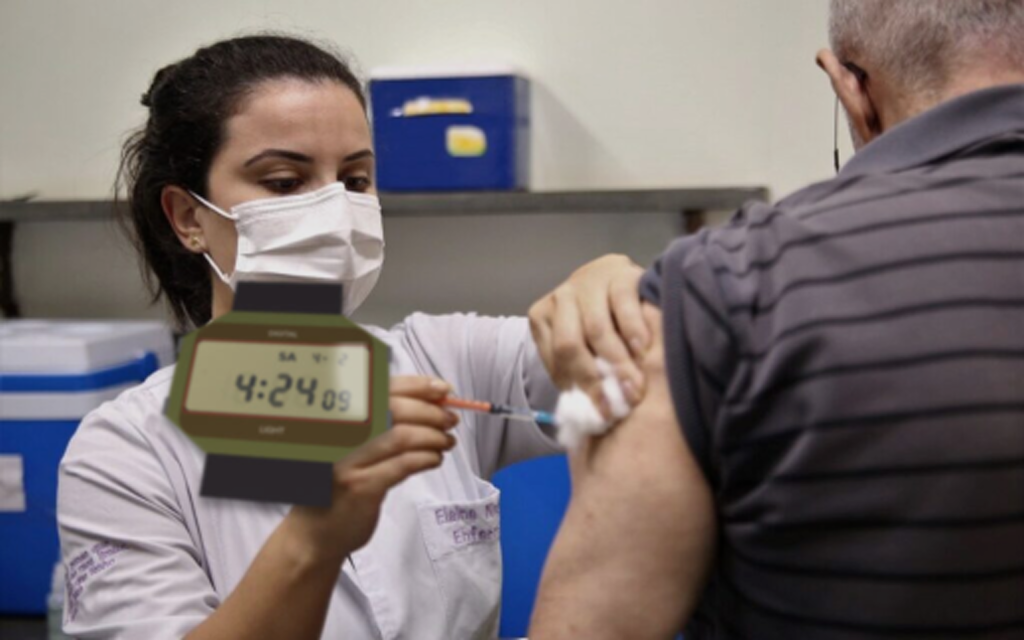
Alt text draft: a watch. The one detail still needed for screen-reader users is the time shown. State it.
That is 4:24:09
